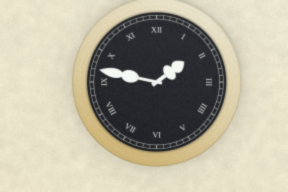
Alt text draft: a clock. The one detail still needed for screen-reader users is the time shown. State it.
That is 1:47
